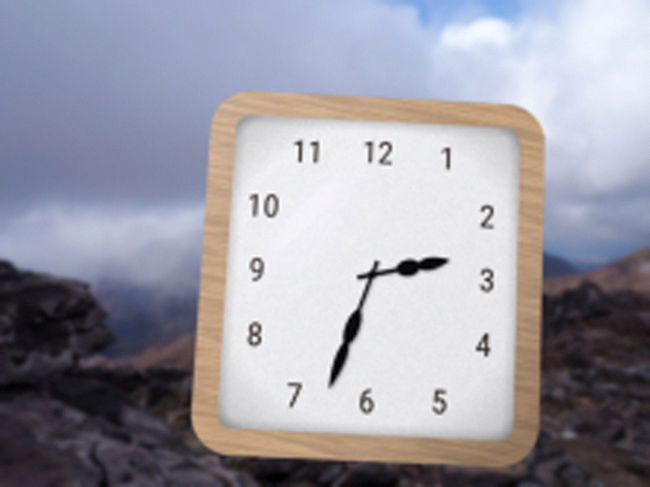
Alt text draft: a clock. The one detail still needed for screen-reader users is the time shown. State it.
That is 2:33
